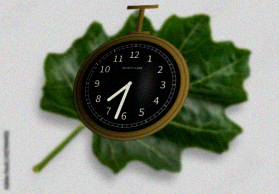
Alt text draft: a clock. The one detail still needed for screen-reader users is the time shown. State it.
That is 7:32
